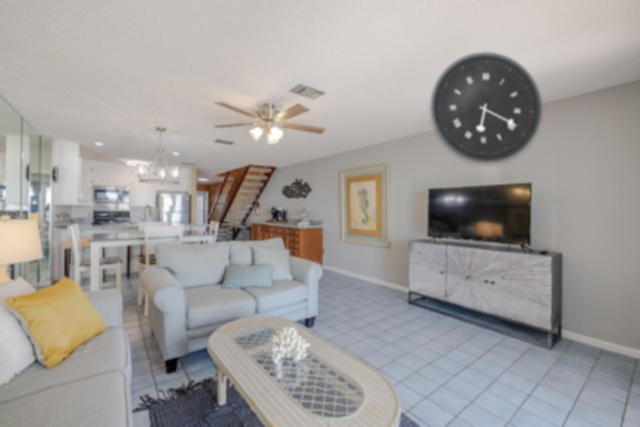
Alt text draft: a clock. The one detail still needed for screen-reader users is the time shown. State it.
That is 6:19
